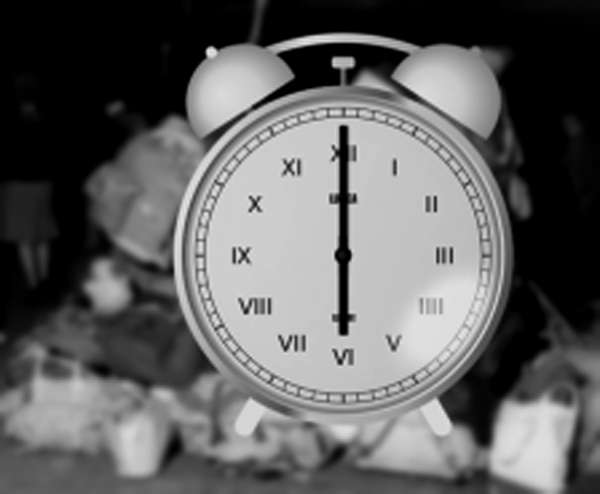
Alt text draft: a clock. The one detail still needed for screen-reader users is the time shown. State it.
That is 6:00
